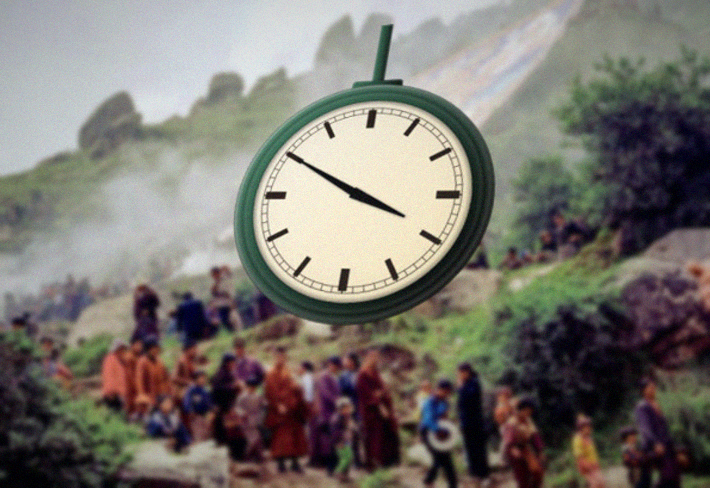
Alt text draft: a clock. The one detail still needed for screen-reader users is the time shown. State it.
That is 3:50
